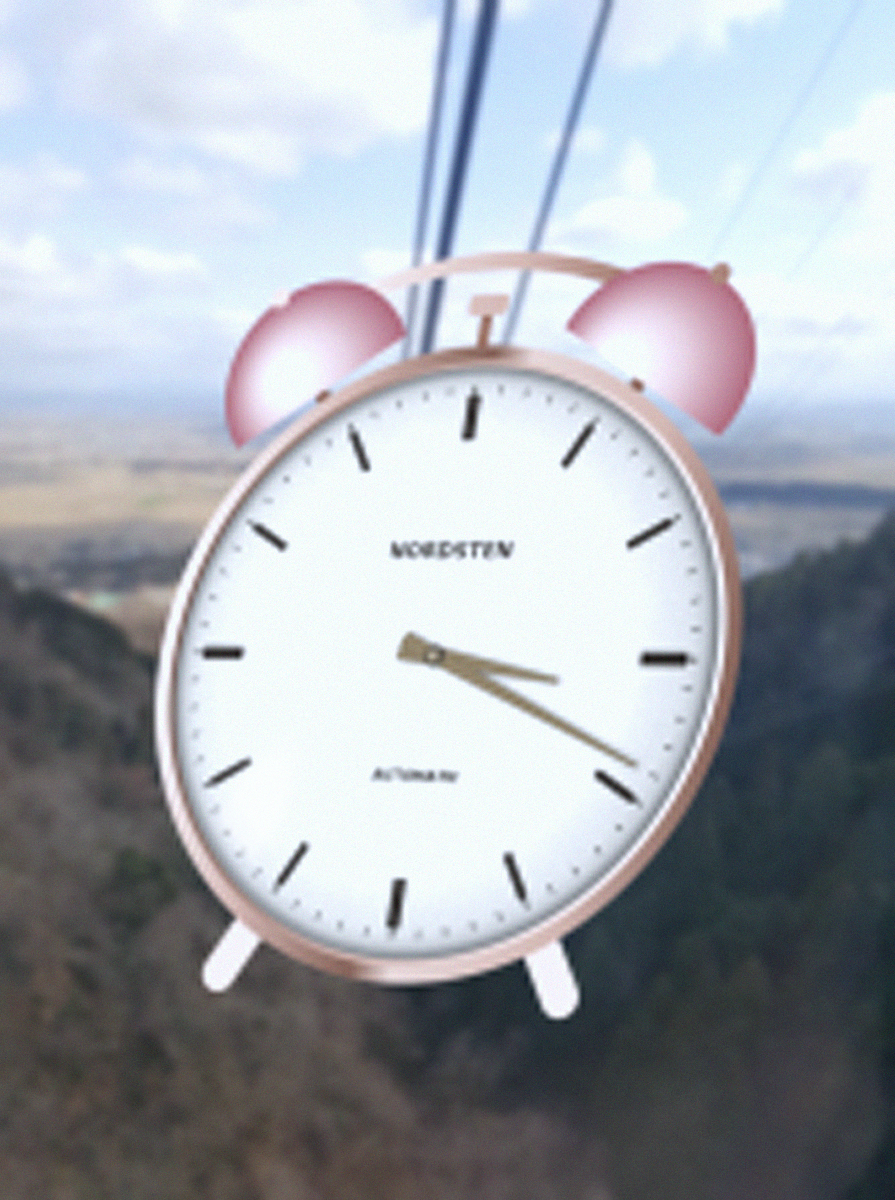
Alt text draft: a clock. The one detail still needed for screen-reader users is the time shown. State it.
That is 3:19
